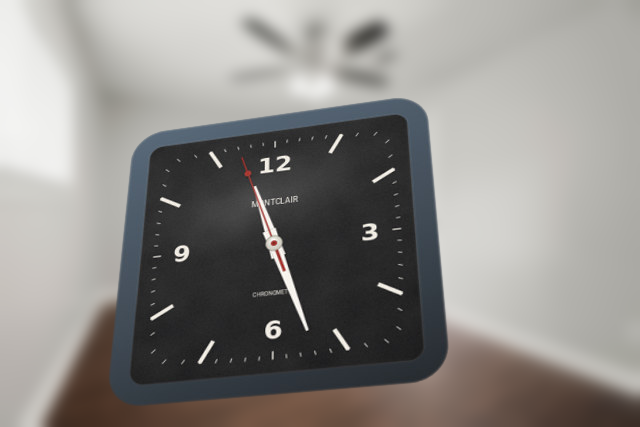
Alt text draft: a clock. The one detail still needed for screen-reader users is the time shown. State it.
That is 11:26:57
